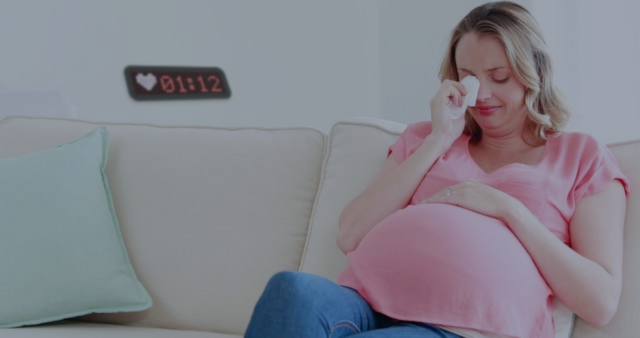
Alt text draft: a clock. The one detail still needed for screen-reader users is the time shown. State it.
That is 1:12
